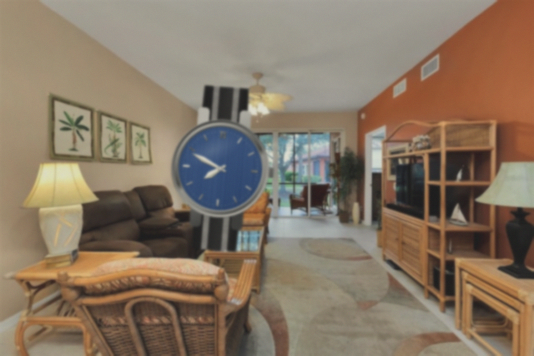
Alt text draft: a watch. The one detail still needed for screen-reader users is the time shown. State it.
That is 7:49
